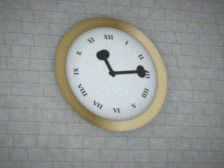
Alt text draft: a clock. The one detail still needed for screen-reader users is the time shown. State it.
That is 11:14
